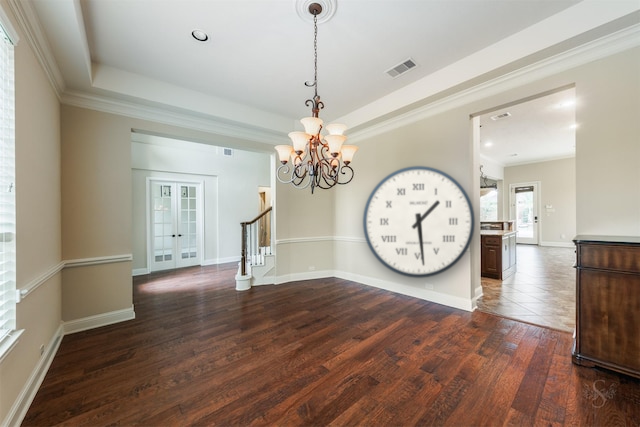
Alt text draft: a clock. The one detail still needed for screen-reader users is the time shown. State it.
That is 1:29
